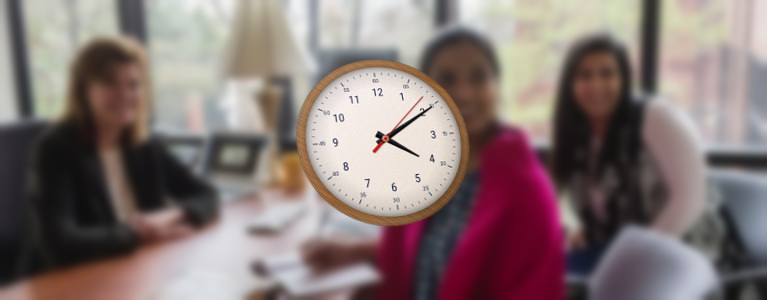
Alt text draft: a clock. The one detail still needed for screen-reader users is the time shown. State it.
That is 4:10:08
